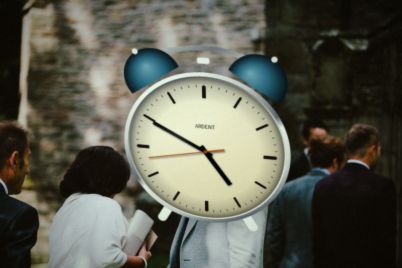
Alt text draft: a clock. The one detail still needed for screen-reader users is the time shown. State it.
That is 4:49:43
